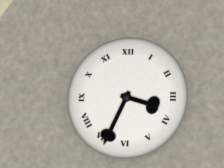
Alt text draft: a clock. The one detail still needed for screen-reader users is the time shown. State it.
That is 3:34
